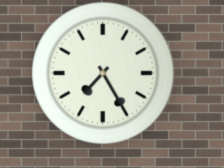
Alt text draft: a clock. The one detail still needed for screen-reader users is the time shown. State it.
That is 7:25
